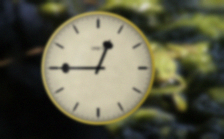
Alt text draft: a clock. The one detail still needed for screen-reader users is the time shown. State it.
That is 12:45
